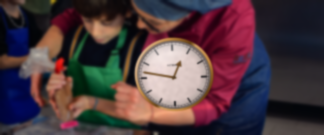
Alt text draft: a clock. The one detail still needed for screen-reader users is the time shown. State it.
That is 12:47
